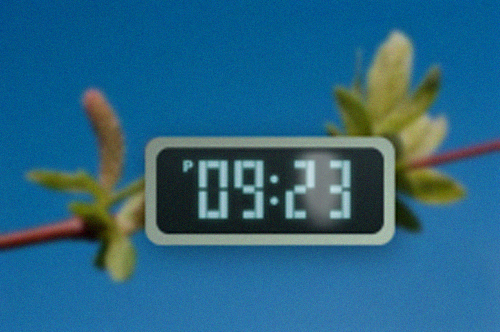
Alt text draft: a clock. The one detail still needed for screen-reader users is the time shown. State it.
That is 9:23
